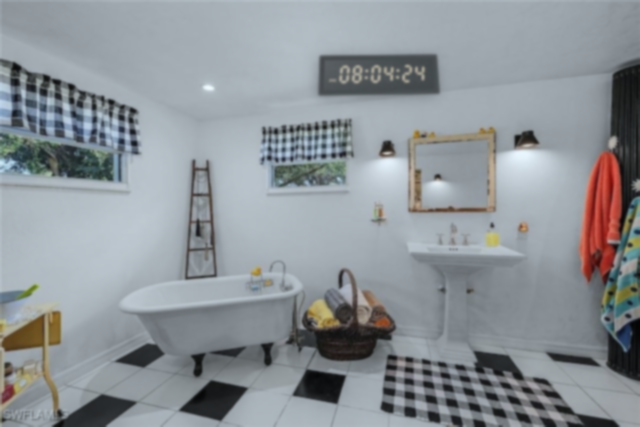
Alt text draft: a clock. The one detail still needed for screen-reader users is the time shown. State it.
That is 8:04:24
